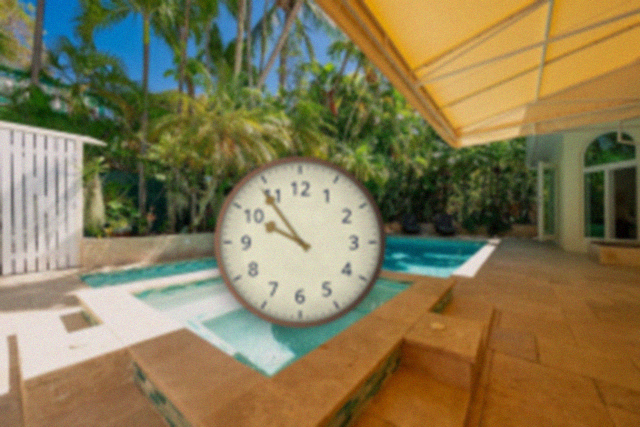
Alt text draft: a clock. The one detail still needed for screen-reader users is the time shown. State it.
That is 9:54
